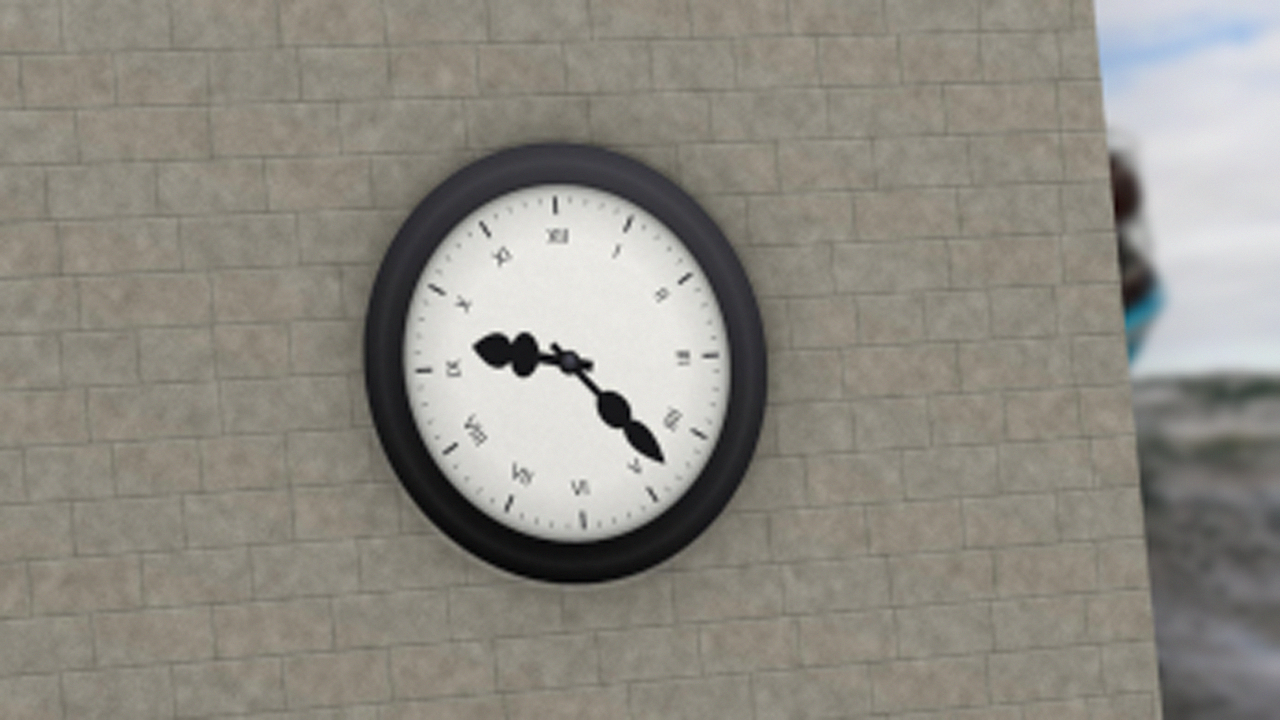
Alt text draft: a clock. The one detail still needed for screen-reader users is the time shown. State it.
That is 9:23
